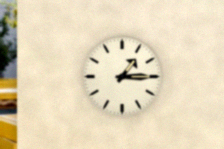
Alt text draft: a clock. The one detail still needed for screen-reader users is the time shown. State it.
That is 1:15
